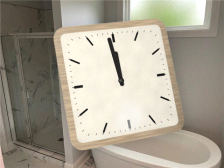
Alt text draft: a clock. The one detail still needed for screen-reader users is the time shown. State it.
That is 11:59
